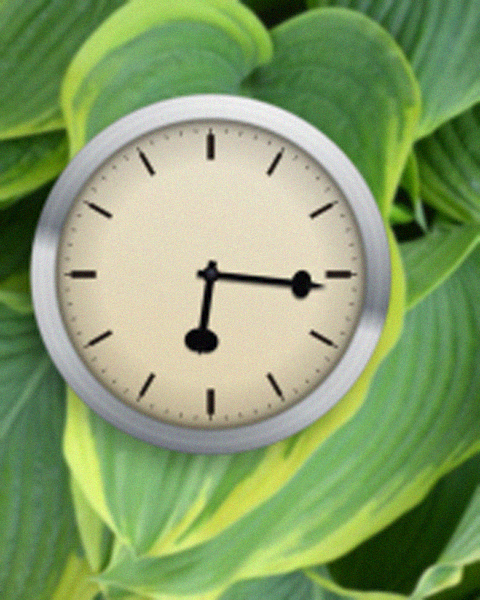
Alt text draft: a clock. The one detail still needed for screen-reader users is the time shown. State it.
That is 6:16
